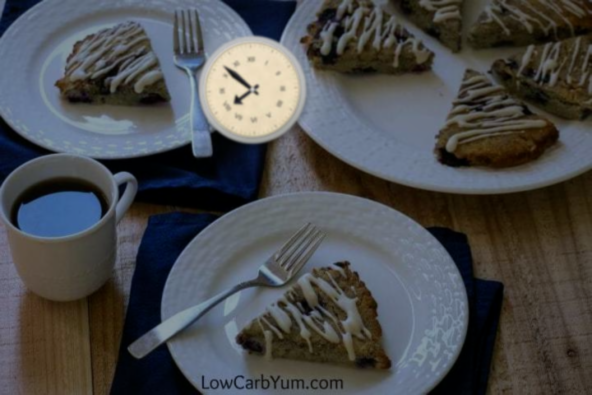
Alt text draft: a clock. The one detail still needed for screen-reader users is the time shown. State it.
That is 7:52
